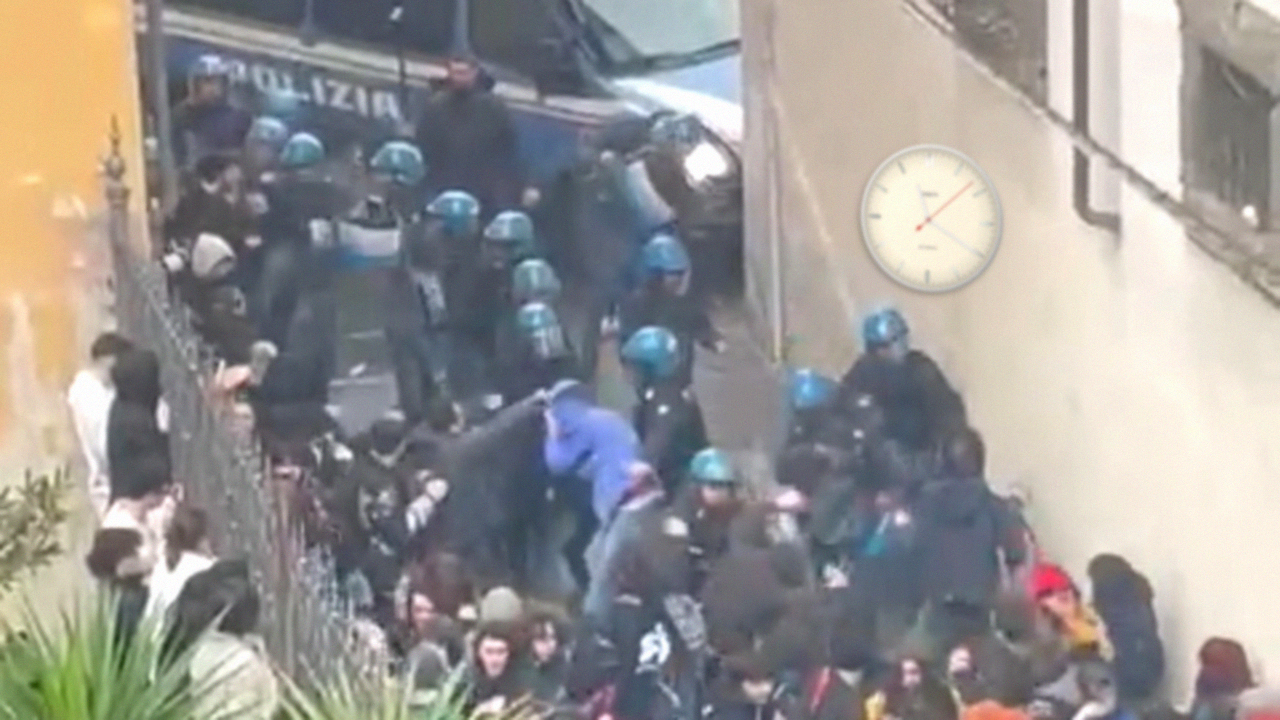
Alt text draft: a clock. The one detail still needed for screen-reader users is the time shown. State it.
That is 11:20:08
